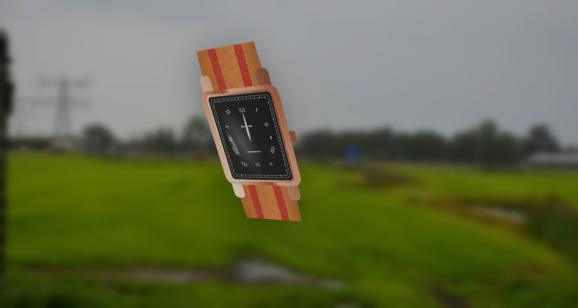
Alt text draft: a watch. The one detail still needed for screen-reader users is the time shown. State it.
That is 12:00
